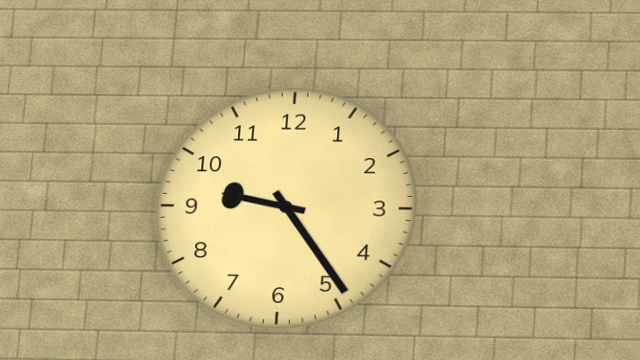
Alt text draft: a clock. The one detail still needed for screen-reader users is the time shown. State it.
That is 9:24
